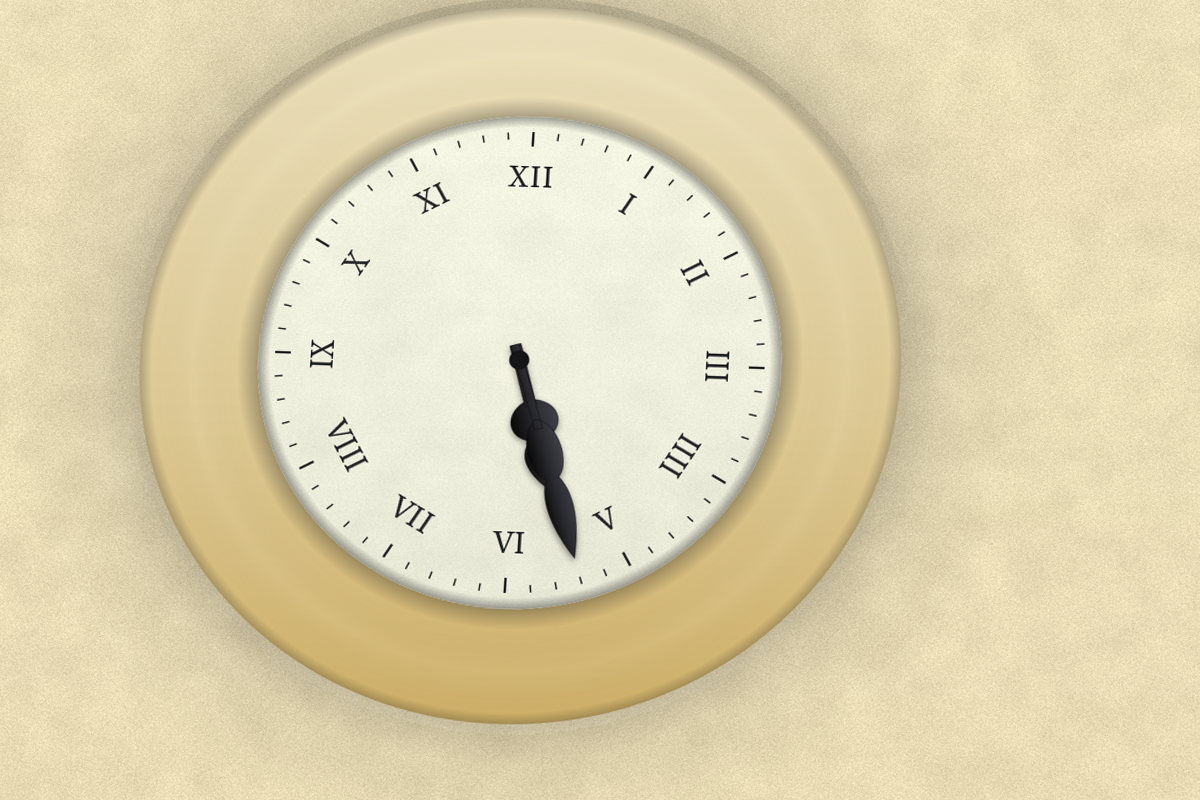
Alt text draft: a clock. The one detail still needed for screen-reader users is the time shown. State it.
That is 5:27
